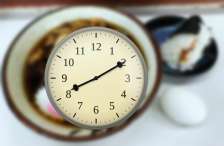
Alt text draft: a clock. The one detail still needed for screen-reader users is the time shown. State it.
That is 8:10
